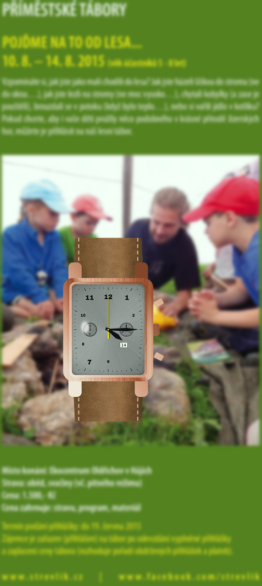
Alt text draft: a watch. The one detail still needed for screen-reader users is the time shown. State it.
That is 4:15
